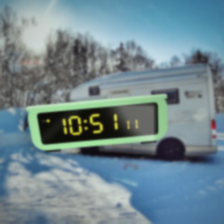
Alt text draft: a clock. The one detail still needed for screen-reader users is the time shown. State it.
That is 10:51:11
